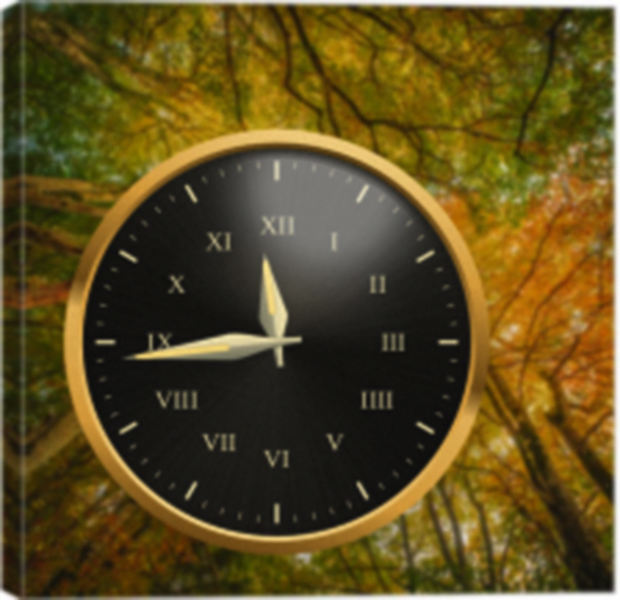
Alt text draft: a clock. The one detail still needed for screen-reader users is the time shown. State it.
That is 11:44
